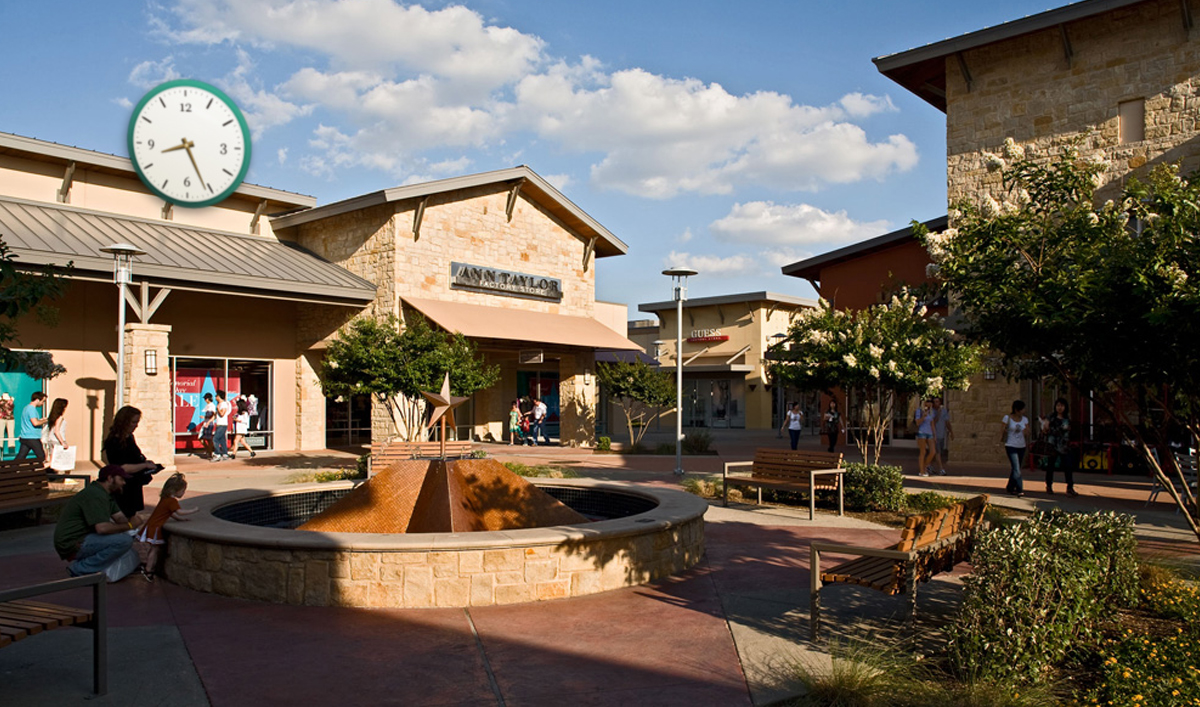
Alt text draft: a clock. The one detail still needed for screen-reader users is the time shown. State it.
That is 8:26
